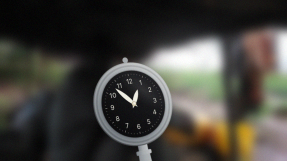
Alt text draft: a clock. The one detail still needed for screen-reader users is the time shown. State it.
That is 12:53
